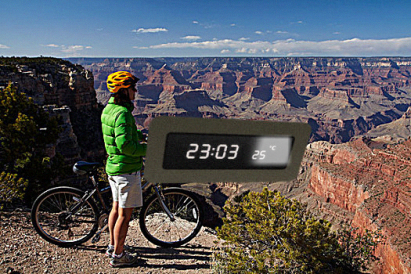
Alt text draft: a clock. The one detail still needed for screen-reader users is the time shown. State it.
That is 23:03
